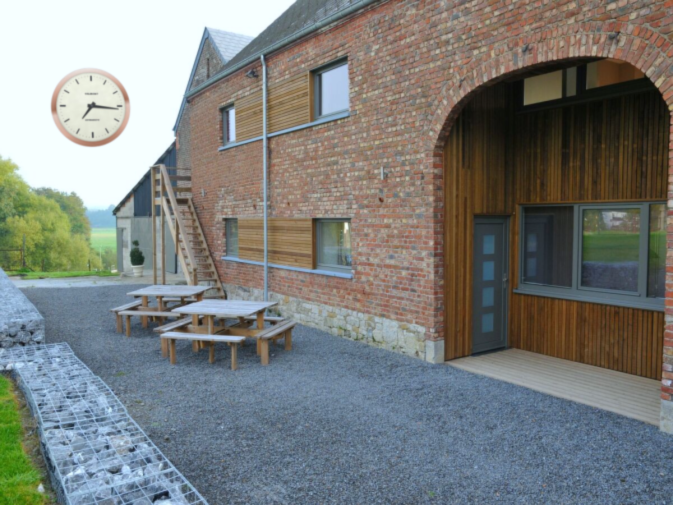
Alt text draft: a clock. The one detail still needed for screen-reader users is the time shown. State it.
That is 7:16
